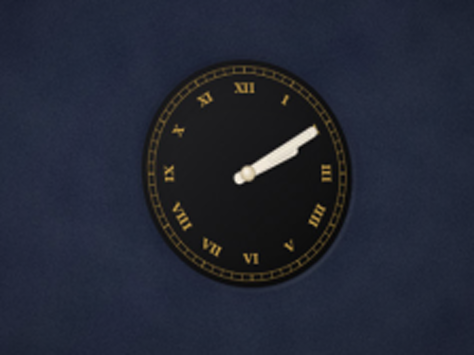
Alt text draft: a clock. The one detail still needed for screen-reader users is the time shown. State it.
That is 2:10
